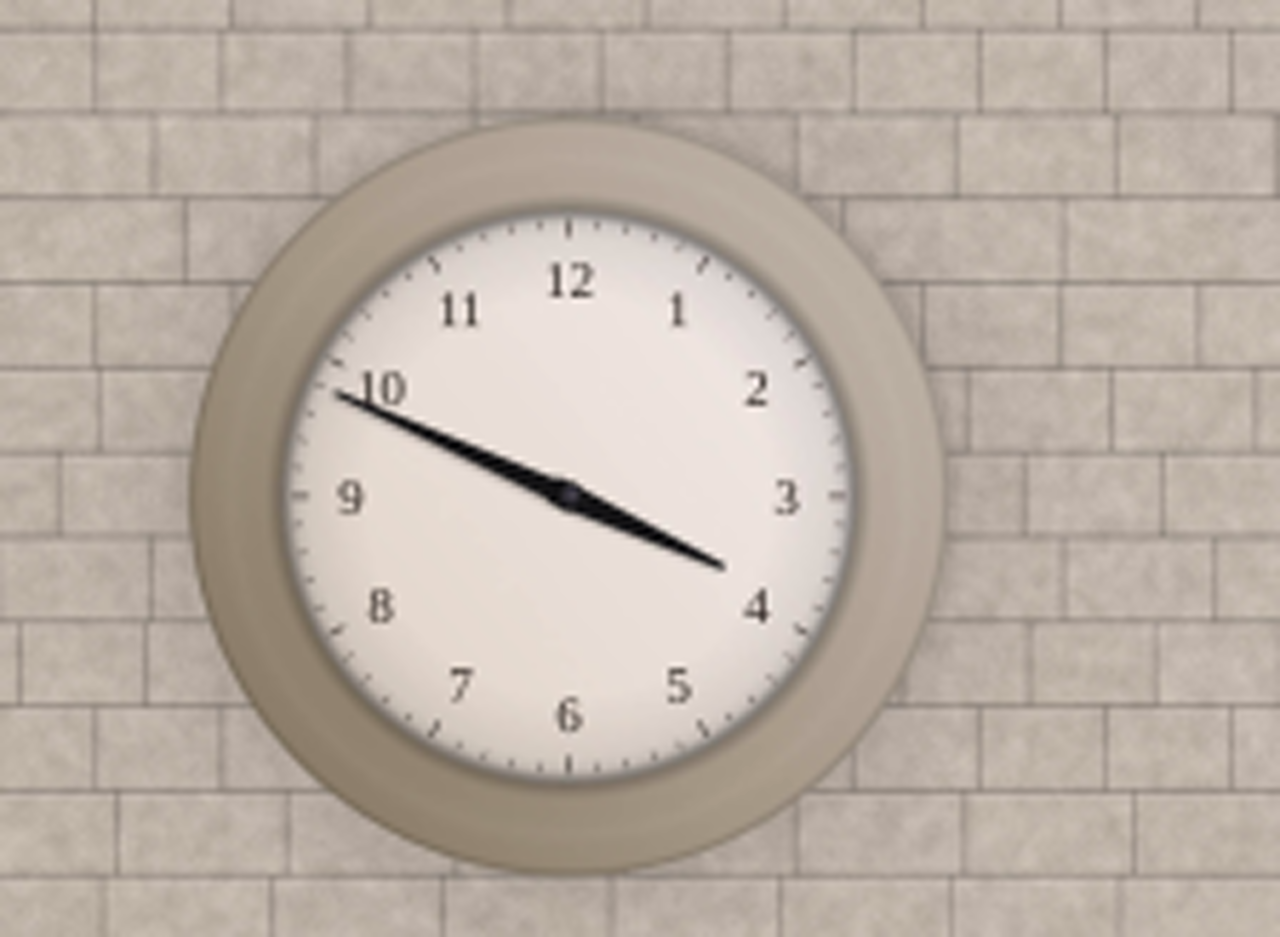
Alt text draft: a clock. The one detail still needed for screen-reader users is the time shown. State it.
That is 3:49
